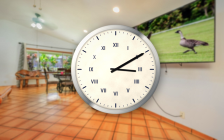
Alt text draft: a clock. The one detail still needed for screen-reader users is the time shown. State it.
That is 3:10
